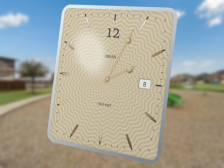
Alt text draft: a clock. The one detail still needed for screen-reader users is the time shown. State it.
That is 2:04
